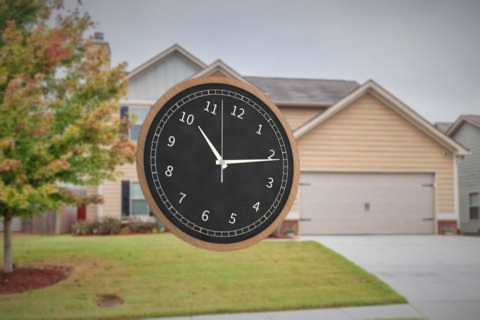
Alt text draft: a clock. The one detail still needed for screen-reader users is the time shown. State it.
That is 10:10:57
